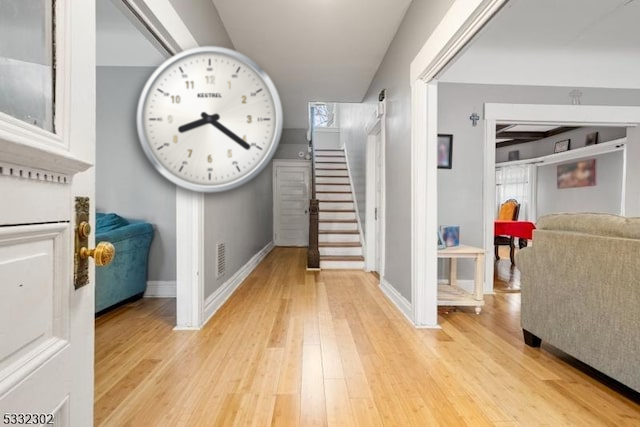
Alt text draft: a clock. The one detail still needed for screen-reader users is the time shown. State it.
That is 8:21
